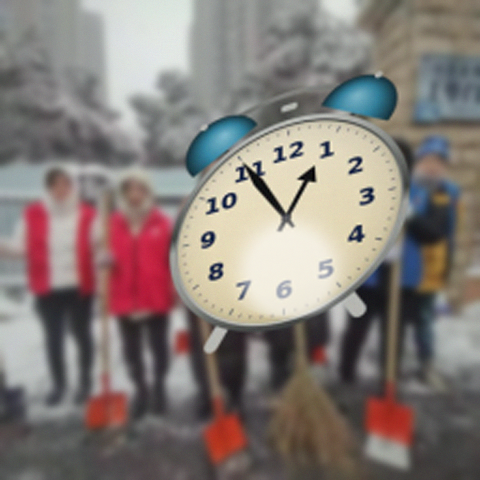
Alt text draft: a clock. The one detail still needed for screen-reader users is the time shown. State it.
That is 12:55
